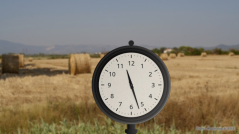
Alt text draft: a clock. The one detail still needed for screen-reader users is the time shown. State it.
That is 11:27
